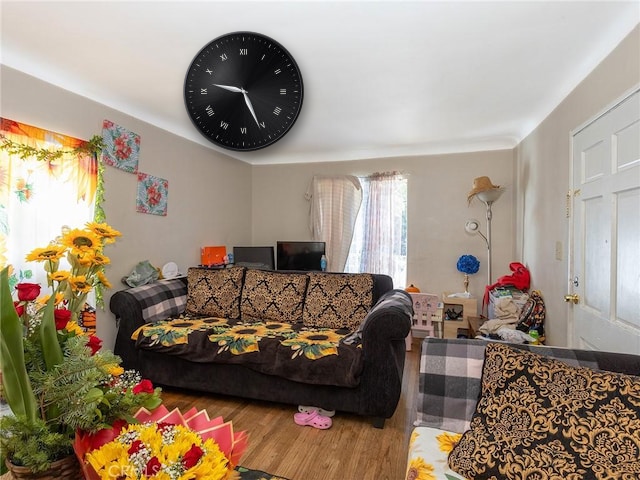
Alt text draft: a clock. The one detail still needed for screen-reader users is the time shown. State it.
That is 9:26
